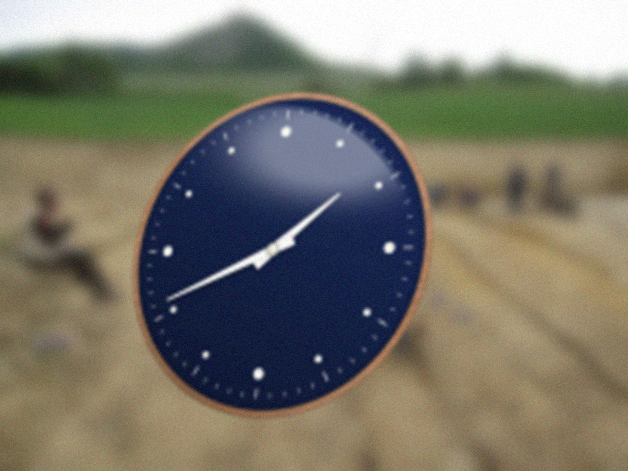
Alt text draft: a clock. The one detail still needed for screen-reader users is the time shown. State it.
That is 1:41
